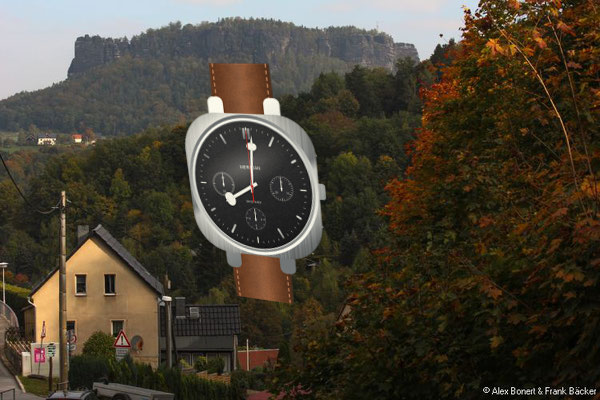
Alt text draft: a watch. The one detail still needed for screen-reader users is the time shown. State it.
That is 8:01
